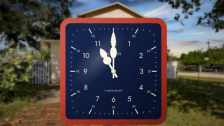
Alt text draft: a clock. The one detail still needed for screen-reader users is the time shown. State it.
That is 11:00
